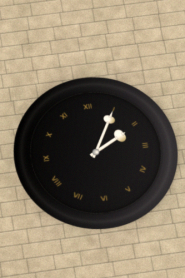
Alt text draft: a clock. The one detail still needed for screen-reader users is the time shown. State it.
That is 2:05
